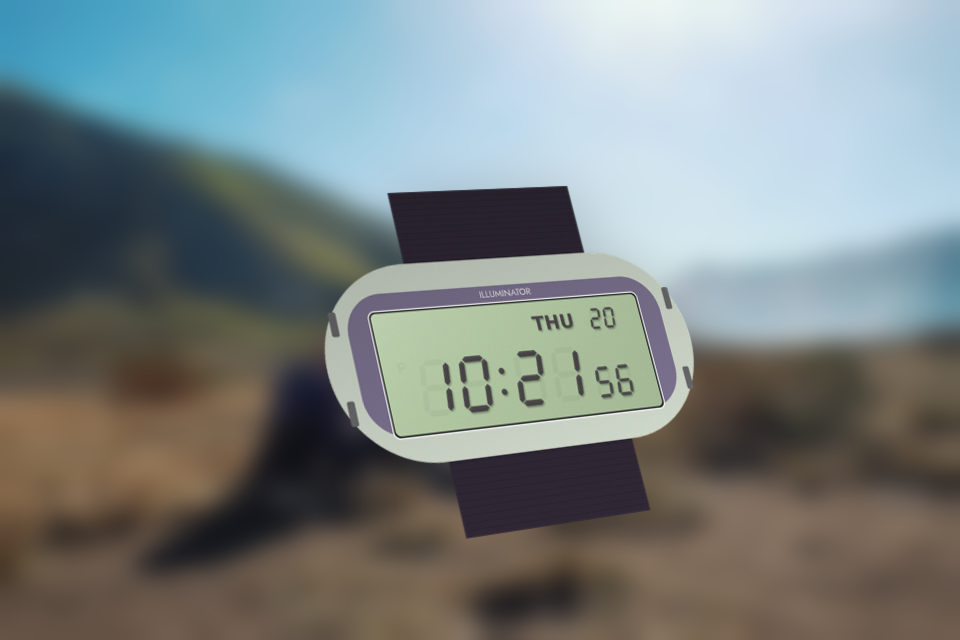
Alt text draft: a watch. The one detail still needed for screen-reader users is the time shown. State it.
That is 10:21:56
